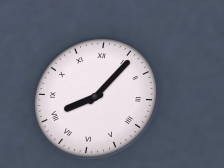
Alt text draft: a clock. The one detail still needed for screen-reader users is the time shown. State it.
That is 8:06
